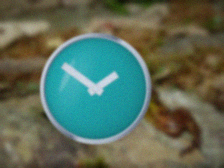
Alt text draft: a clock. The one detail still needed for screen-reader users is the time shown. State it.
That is 1:51
